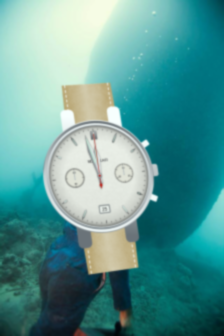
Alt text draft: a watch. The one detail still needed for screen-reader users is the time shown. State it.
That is 11:58
